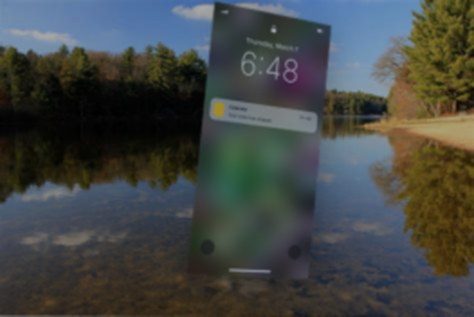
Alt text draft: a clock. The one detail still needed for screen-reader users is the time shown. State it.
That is 6:48
